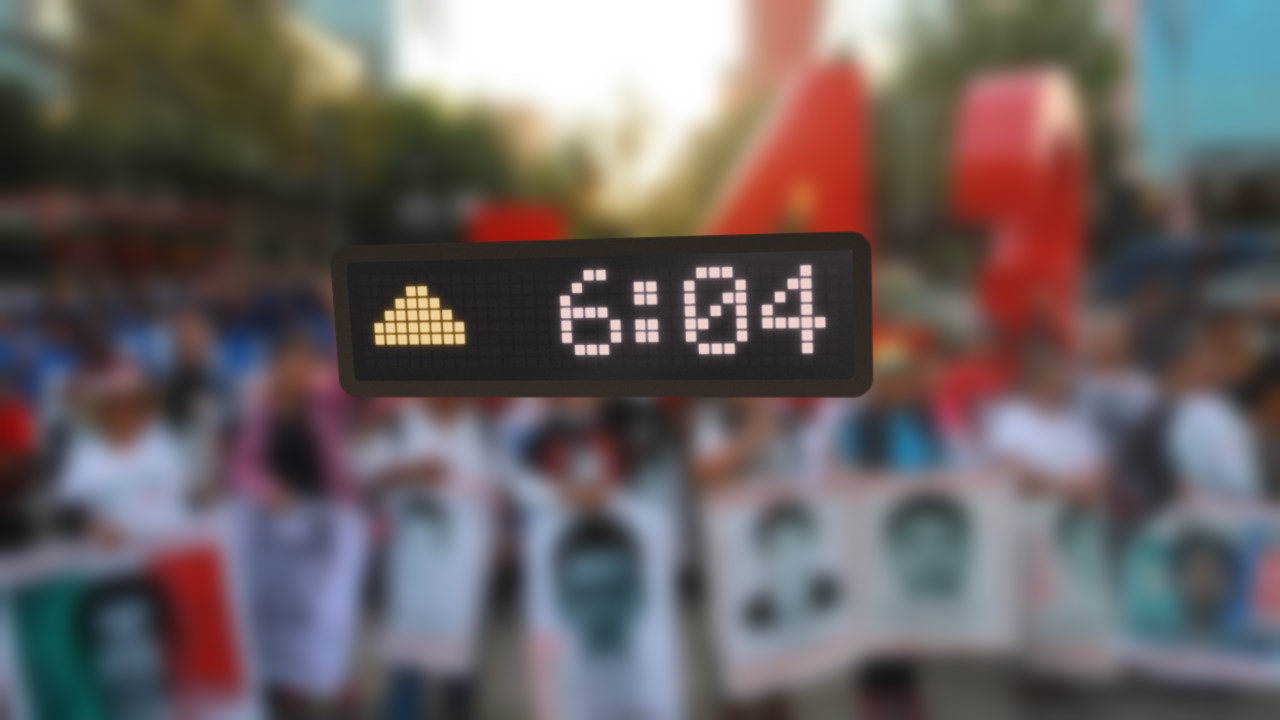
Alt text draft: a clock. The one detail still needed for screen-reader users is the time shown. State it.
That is 6:04
